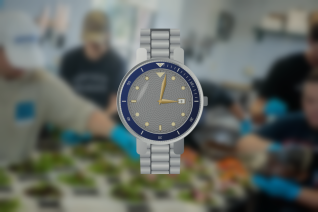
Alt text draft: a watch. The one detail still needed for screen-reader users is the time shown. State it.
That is 3:02
